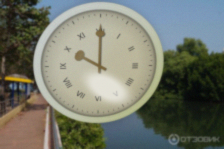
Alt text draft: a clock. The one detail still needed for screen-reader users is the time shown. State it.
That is 10:00
